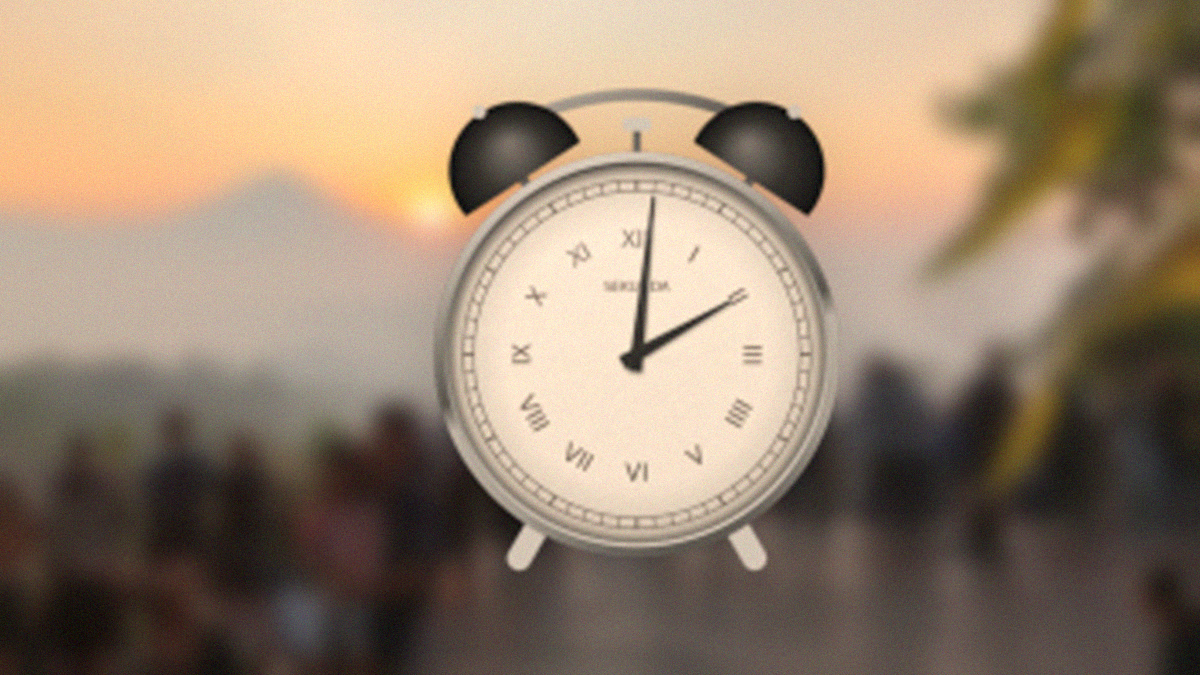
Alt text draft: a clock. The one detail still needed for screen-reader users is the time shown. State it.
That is 2:01
